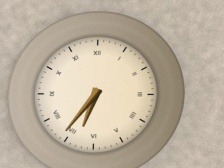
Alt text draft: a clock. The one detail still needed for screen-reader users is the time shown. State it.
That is 6:36
